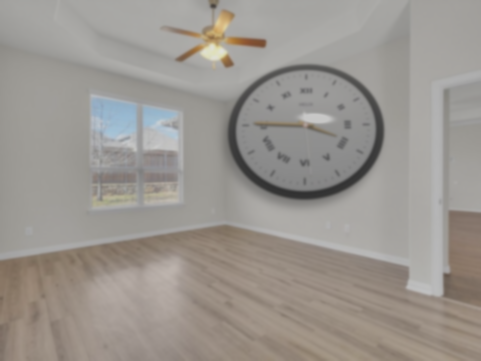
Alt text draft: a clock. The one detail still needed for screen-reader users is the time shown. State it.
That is 3:45:29
